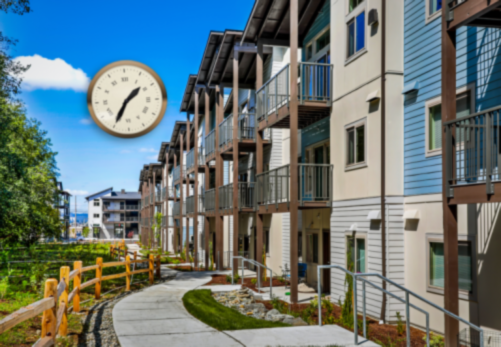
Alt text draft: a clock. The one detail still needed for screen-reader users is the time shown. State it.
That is 1:35
